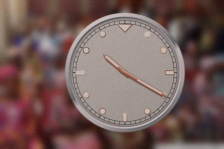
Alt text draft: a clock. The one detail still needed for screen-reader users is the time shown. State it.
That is 10:20
